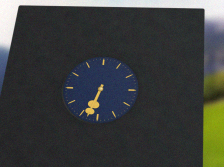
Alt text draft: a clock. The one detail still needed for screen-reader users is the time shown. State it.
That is 6:33
